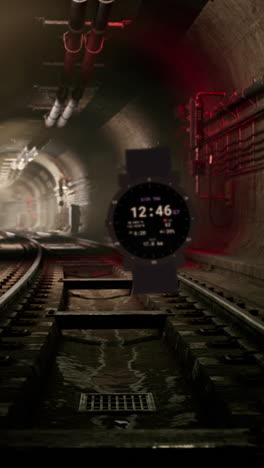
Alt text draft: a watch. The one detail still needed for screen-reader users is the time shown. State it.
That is 12:46
